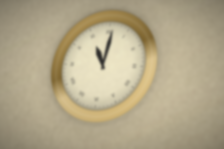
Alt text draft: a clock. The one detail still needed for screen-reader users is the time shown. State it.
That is 11:01
